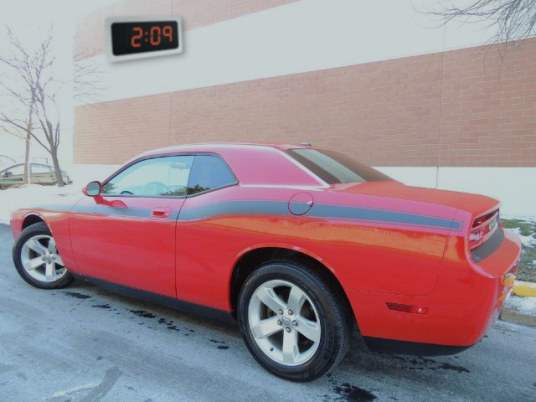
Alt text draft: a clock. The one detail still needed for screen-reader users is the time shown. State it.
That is 2:09
